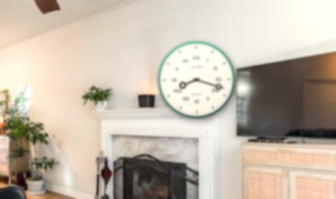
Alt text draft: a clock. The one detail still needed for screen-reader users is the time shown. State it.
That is 8:18
